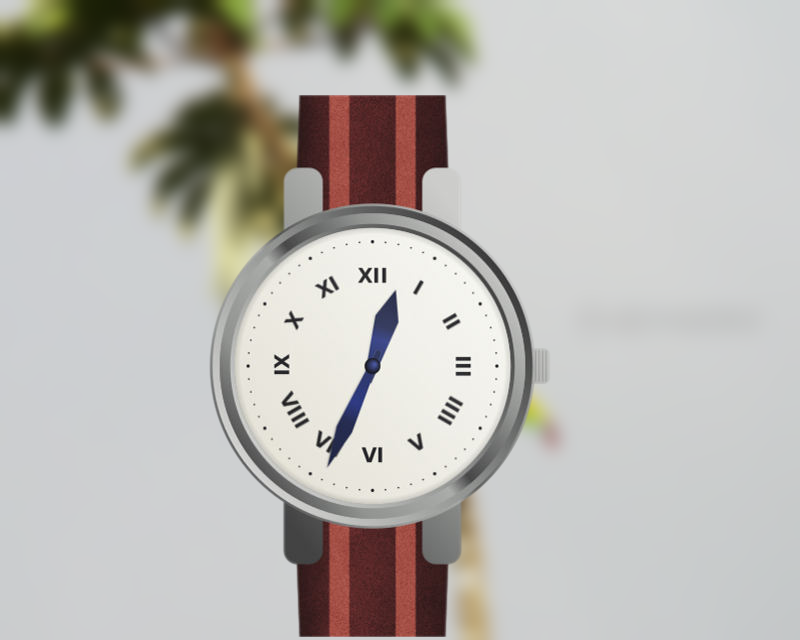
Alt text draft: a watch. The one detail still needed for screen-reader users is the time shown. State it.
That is 12:34
